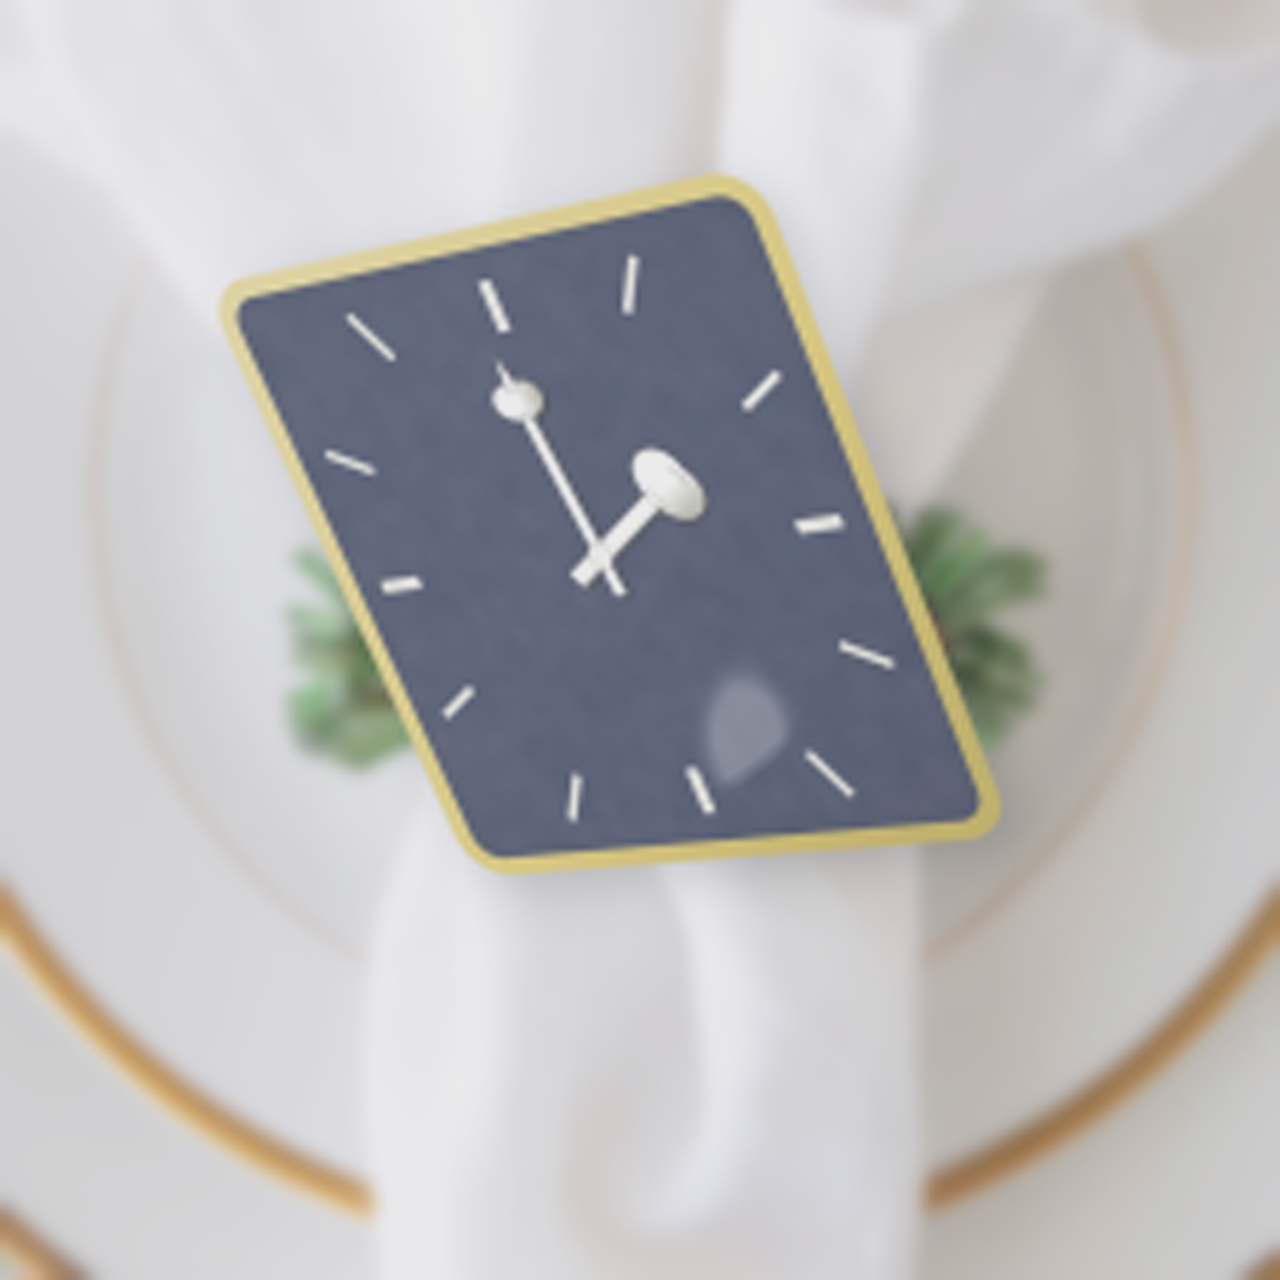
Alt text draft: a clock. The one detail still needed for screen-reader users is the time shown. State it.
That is 1:59
